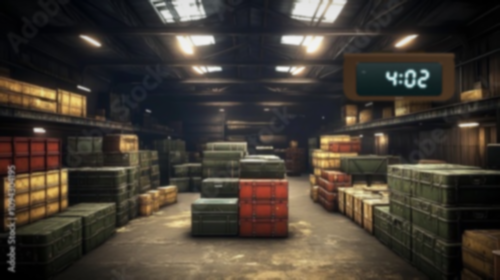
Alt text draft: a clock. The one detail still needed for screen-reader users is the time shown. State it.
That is 4:02
